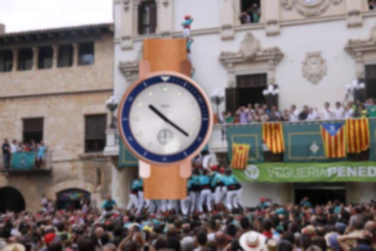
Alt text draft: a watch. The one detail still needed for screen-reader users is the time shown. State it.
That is 10:21
